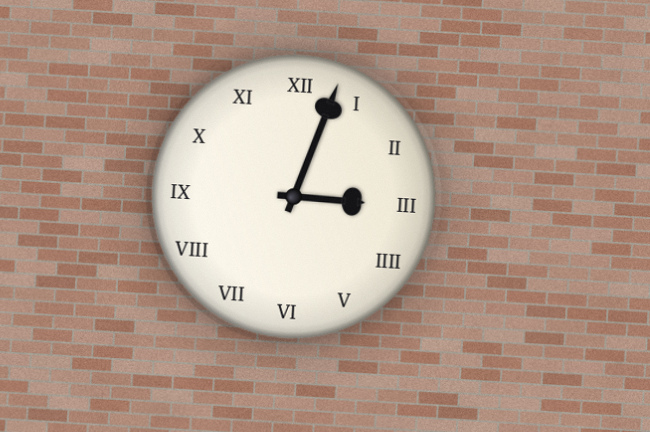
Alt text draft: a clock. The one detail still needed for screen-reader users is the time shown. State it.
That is 3:03
